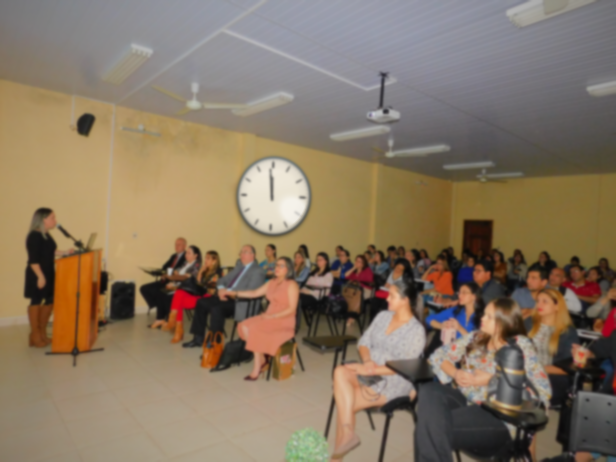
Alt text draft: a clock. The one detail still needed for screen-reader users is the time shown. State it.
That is 11:59
